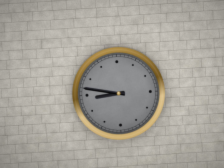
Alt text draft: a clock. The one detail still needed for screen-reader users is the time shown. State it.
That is 8:47
